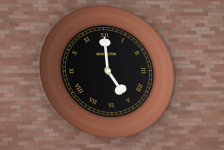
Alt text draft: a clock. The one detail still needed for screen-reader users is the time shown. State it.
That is 5:00
